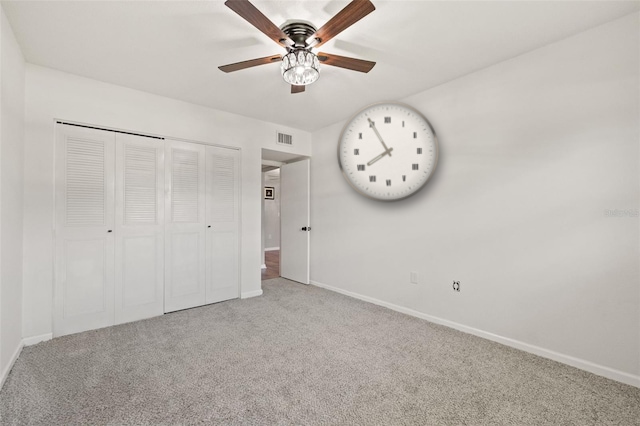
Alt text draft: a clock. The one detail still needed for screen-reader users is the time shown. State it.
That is 7:55
